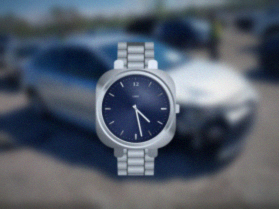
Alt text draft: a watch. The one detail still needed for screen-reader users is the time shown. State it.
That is 4:28
